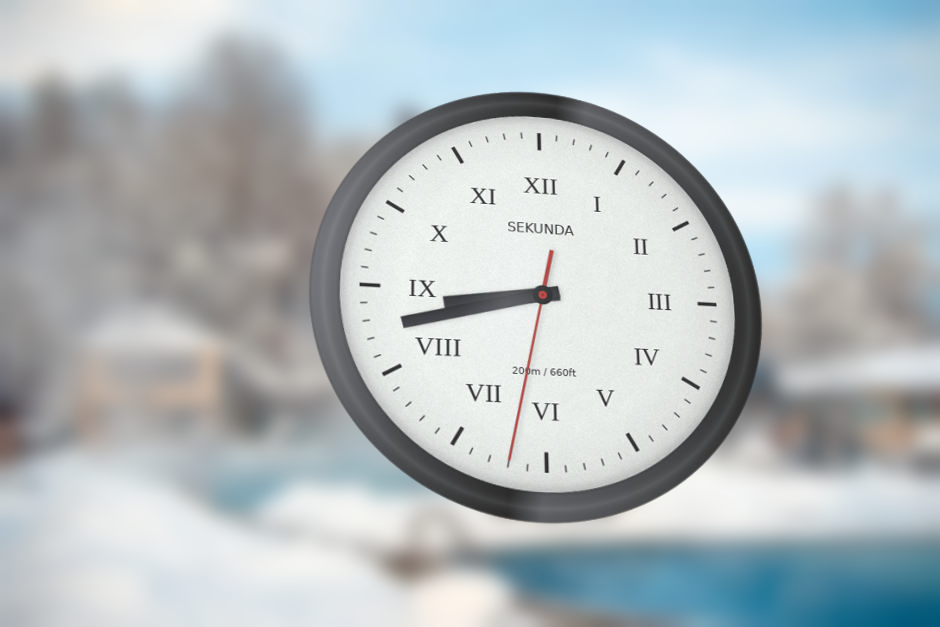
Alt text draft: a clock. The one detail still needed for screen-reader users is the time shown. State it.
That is 8:42:32
